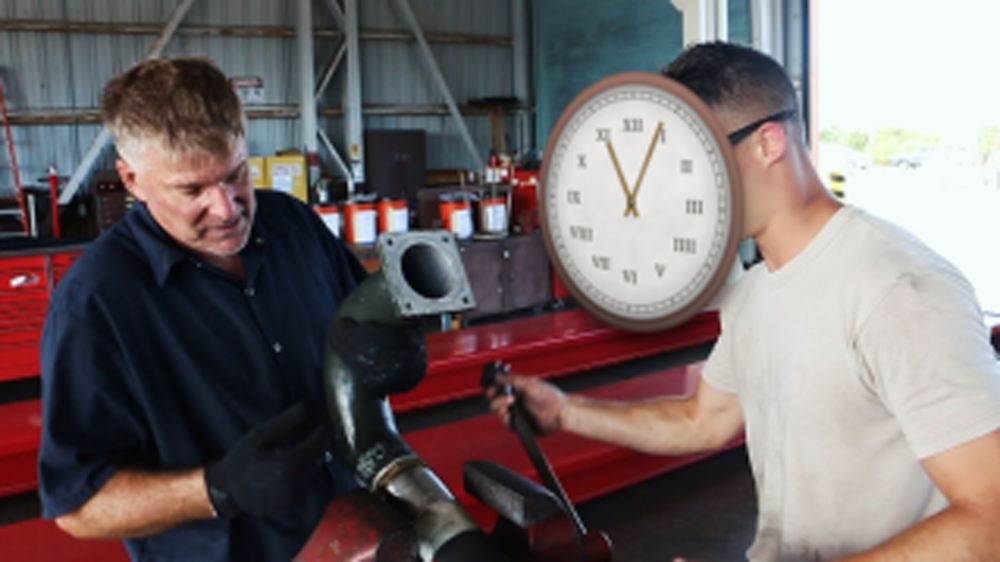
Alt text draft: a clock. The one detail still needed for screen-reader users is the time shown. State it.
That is 11:04
